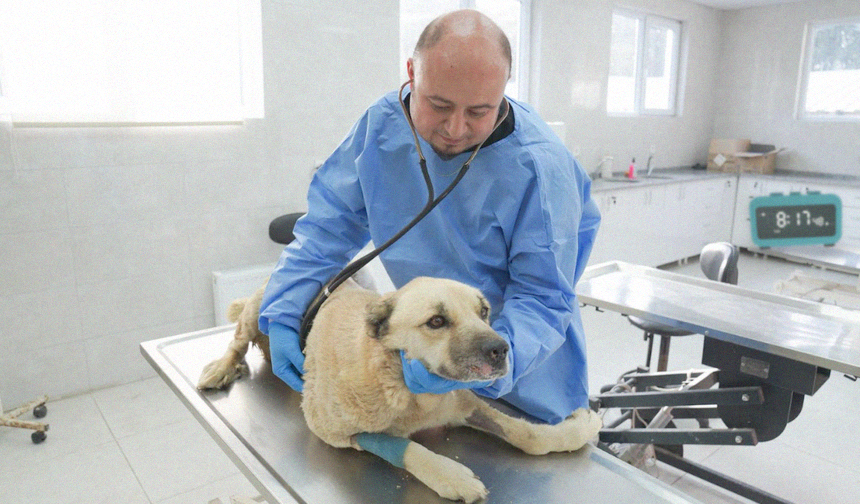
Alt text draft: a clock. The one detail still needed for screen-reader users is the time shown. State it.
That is 8:17
